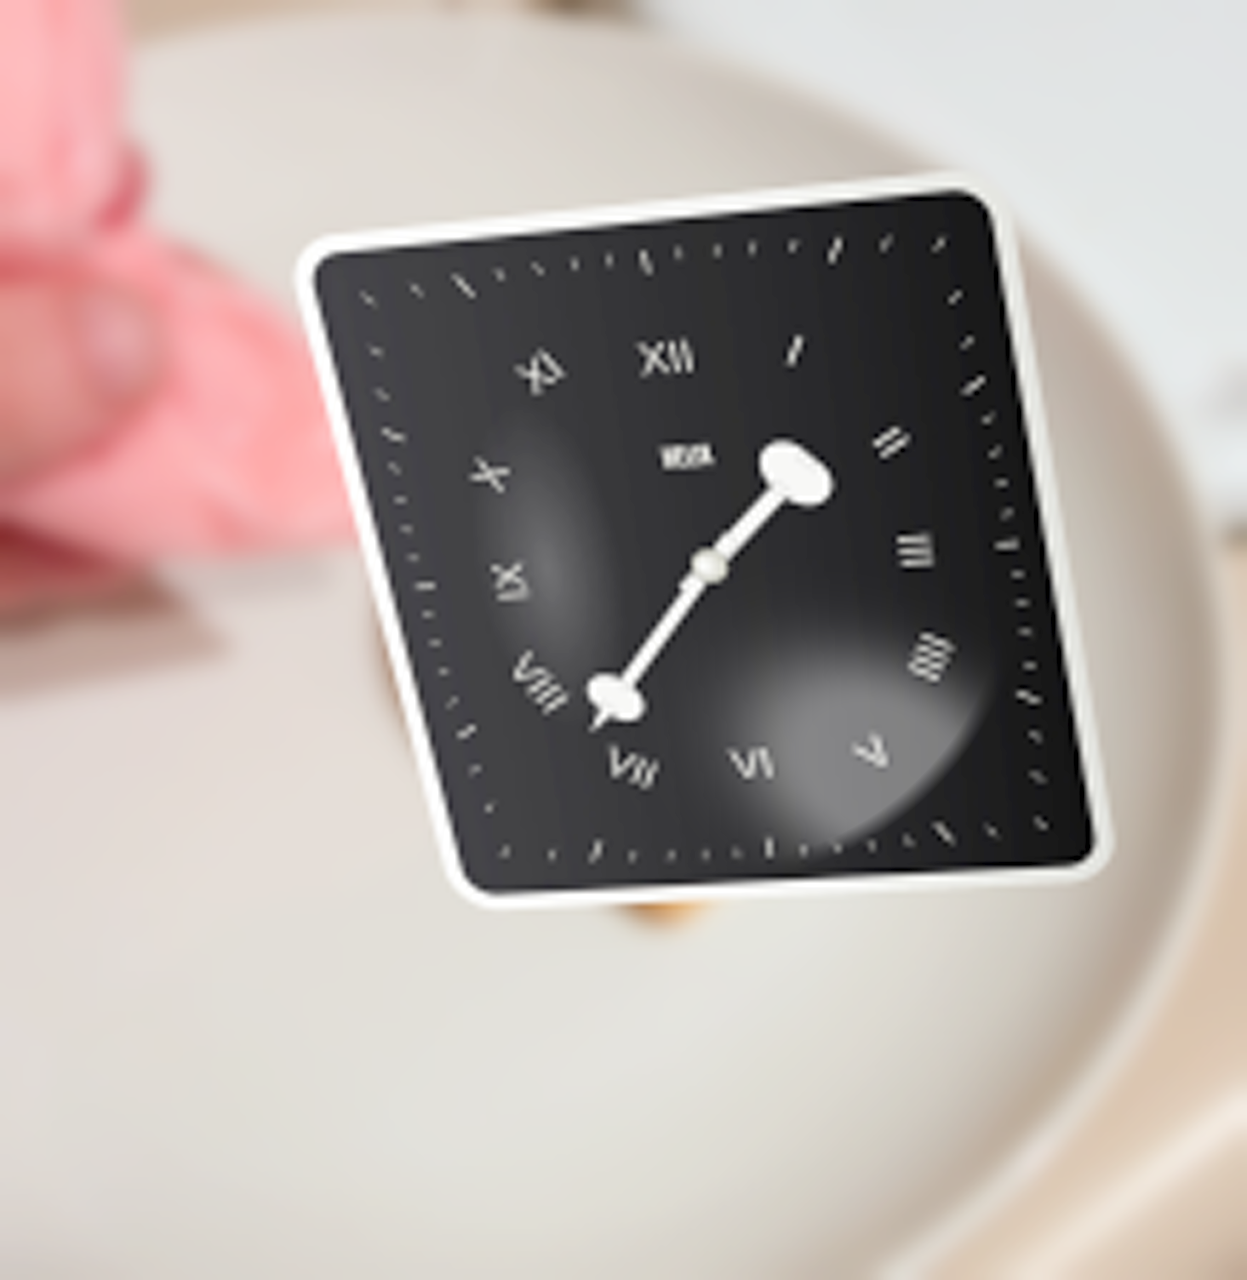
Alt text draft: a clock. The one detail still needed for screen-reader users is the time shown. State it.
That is 1:37
